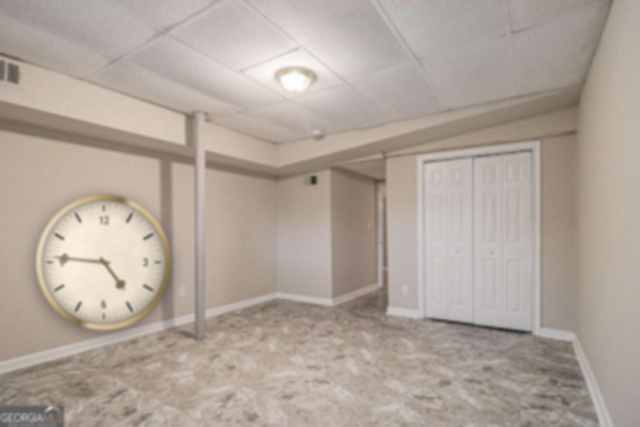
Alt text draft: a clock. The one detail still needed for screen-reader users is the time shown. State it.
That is 4:46
